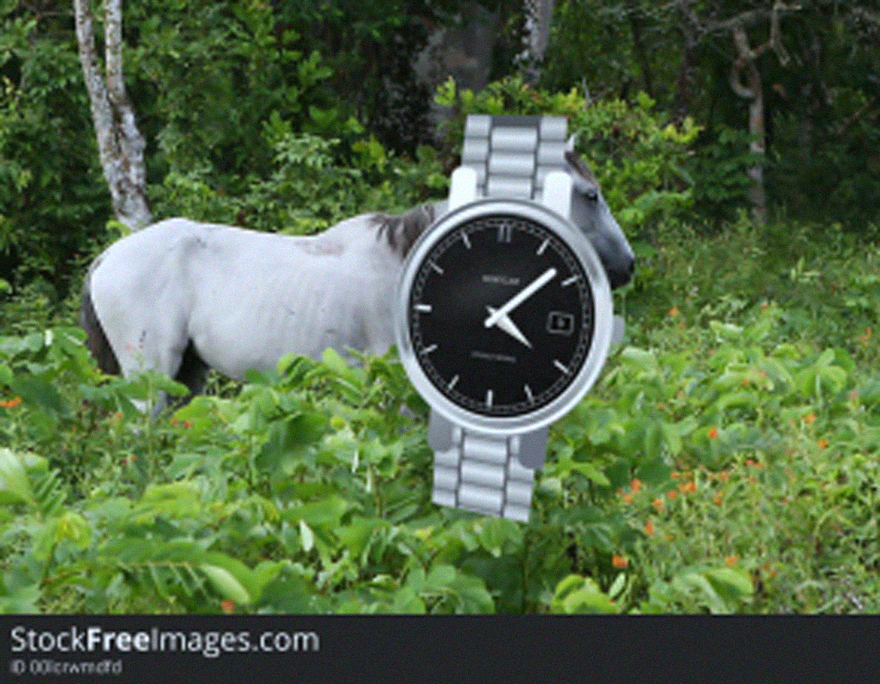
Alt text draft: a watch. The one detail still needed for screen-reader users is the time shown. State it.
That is 4:08
